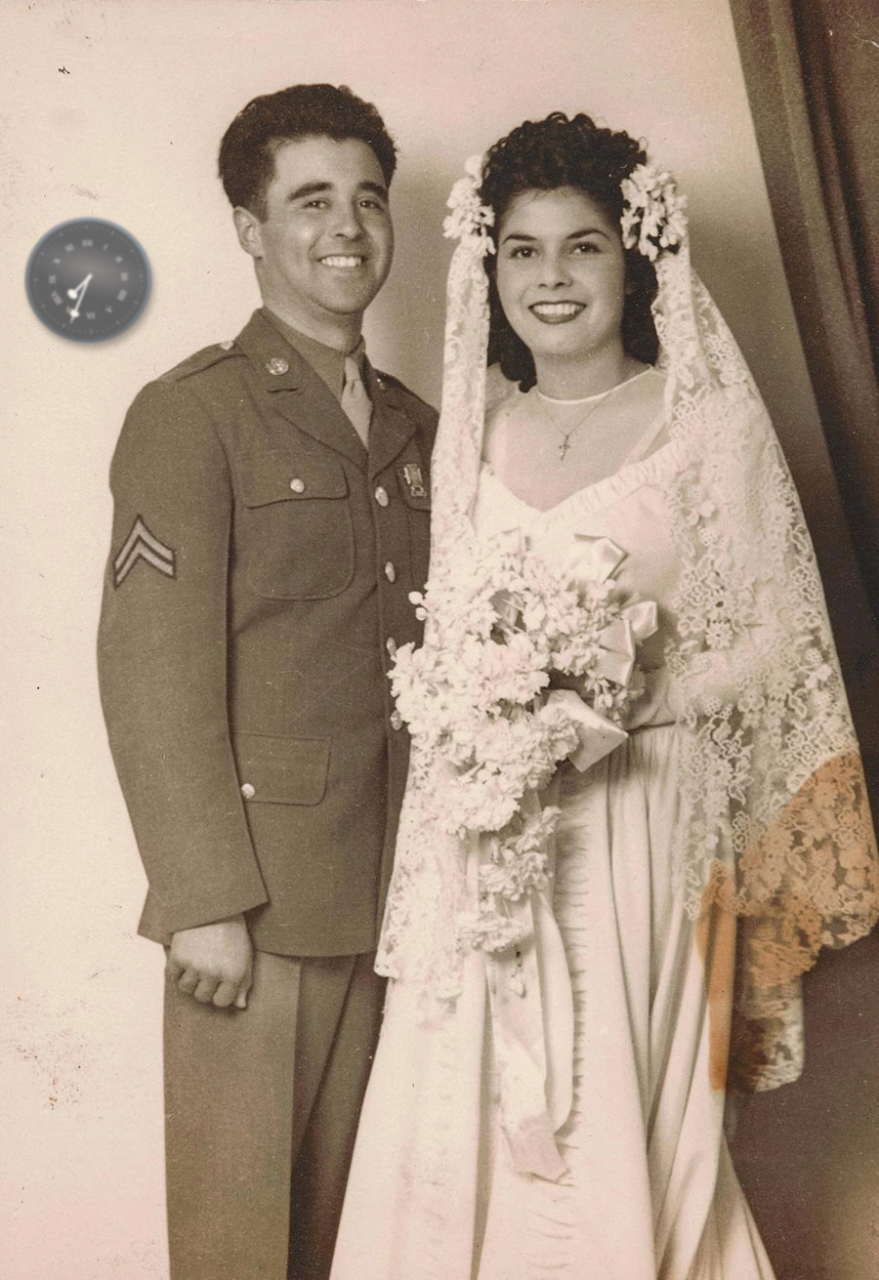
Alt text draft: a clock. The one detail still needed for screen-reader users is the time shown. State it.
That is 7:34
